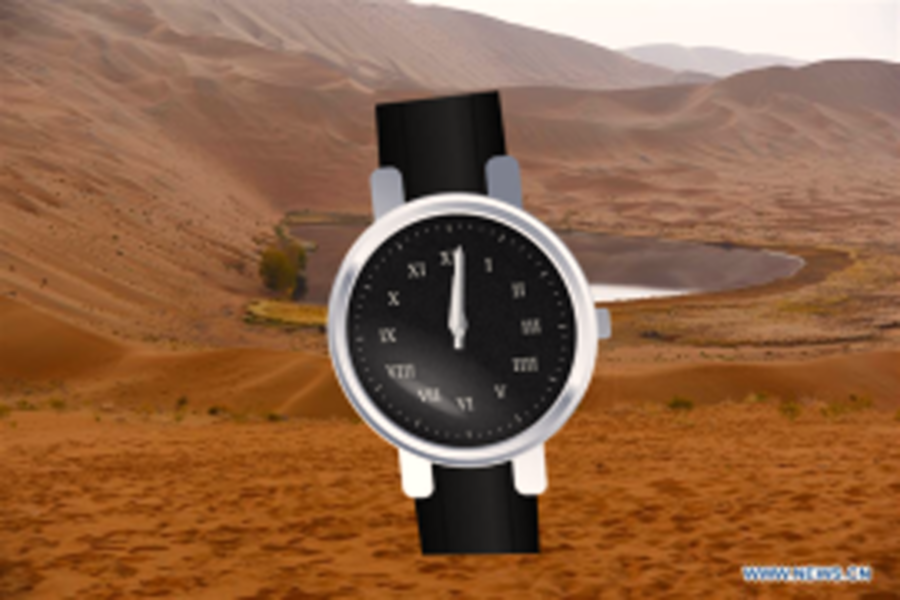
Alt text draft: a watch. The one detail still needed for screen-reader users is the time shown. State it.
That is 12:01
